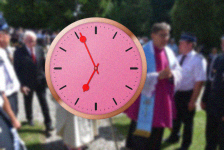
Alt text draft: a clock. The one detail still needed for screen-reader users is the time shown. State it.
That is 6:56
